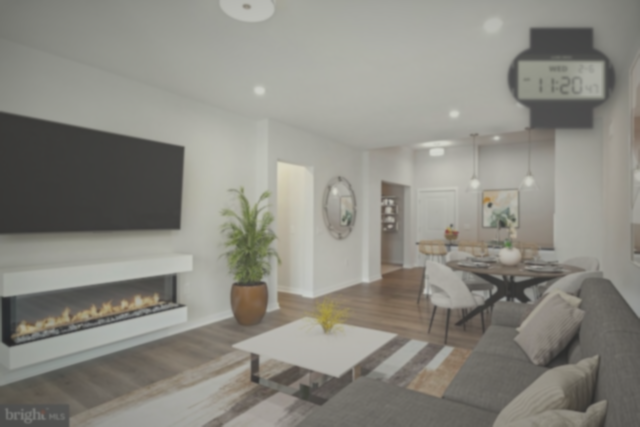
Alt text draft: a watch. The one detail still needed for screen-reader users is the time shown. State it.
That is 11:20
